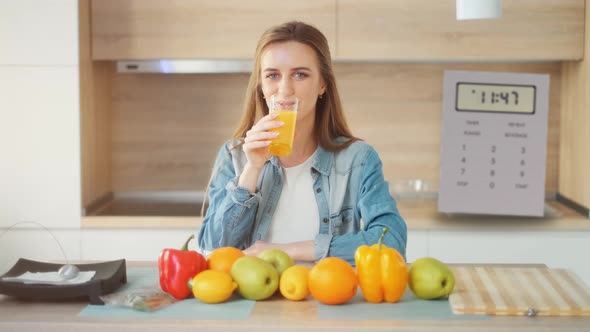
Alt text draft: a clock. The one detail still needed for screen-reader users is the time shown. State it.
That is 11:47
